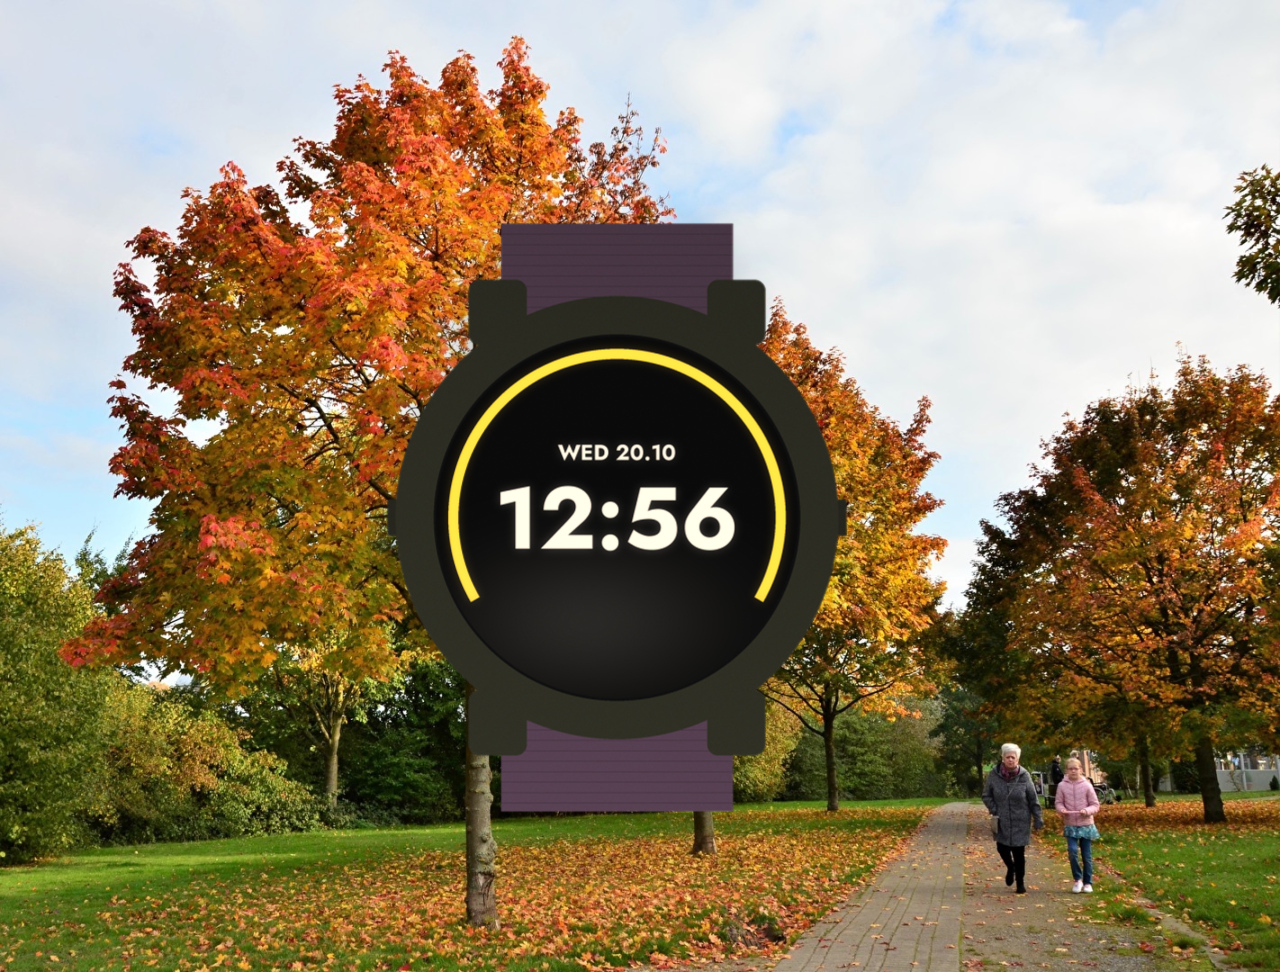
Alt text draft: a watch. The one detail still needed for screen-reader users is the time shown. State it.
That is 12:56
